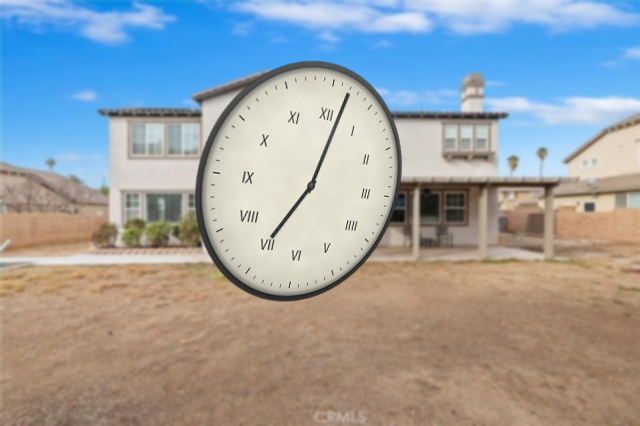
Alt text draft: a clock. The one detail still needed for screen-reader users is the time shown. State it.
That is 7:02
